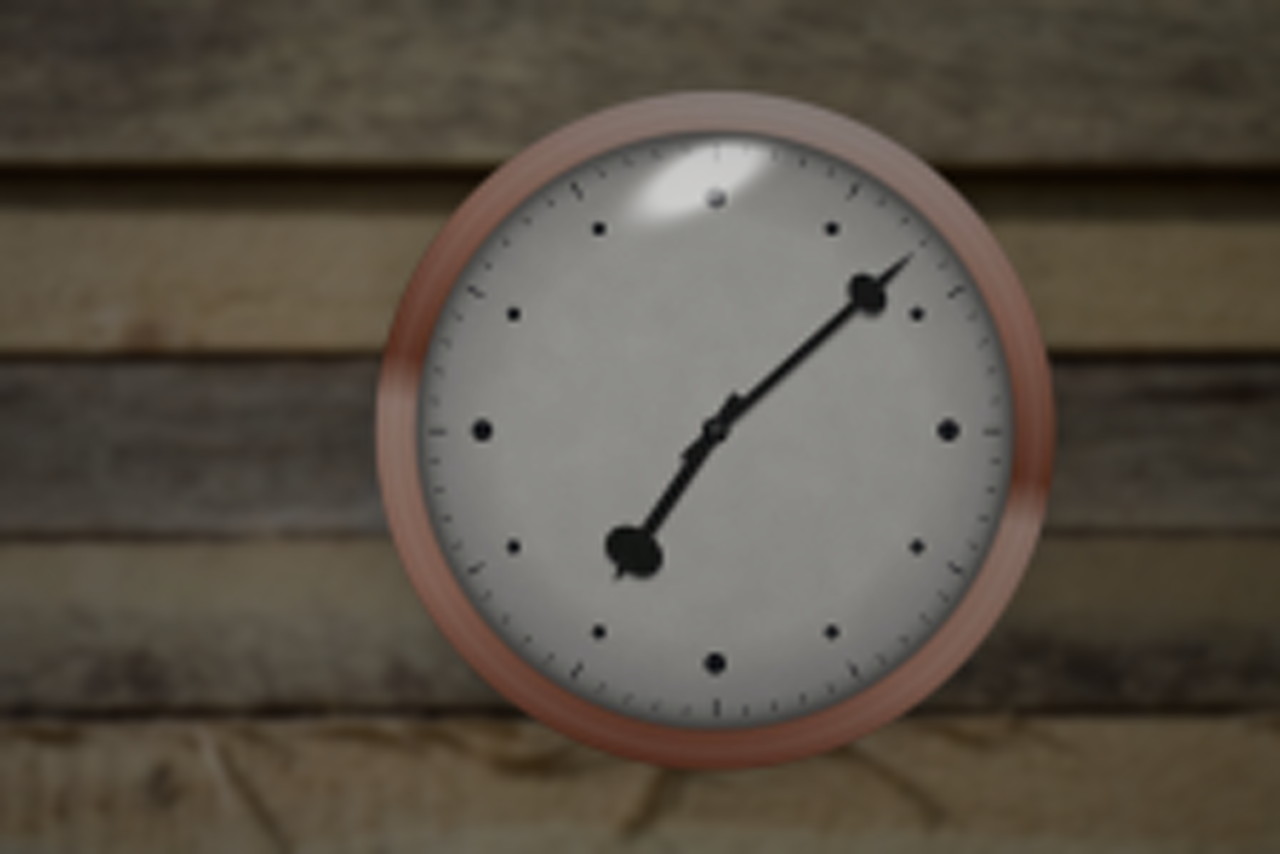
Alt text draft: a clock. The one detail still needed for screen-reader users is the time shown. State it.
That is 7:08
